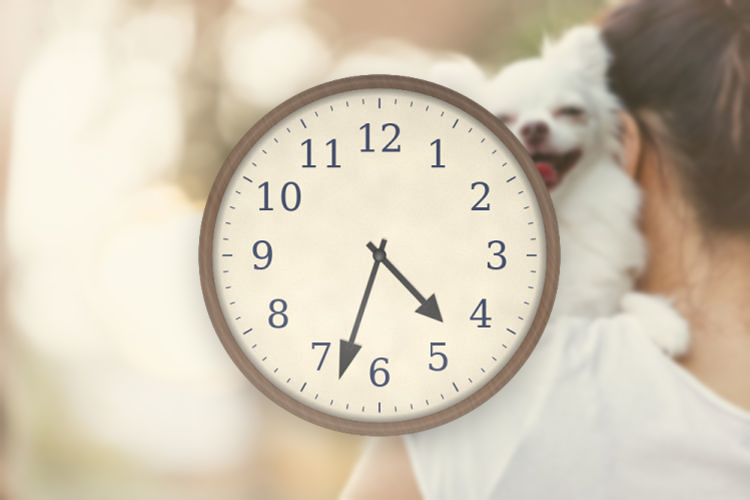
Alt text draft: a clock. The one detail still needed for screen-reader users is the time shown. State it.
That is 4:33
